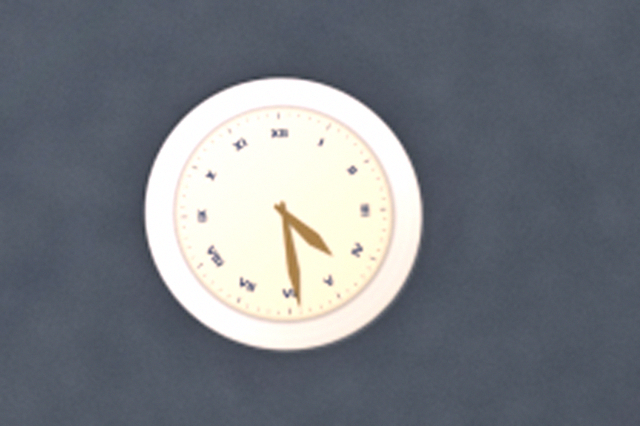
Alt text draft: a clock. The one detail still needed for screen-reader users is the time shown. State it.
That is 4:29
